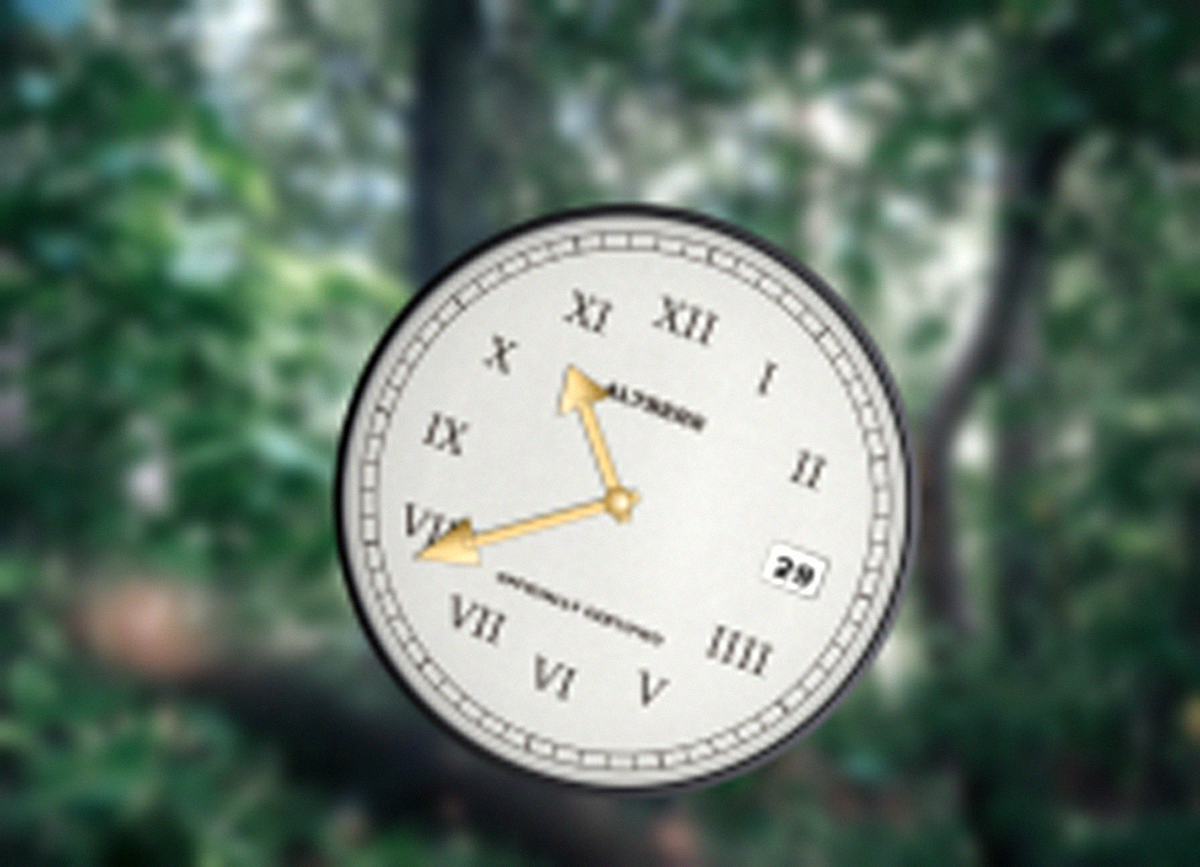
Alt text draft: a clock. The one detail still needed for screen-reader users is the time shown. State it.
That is 10:39
